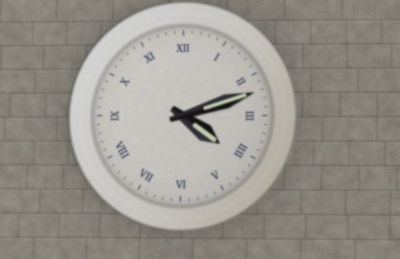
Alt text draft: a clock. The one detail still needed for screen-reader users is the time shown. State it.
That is 4:12
